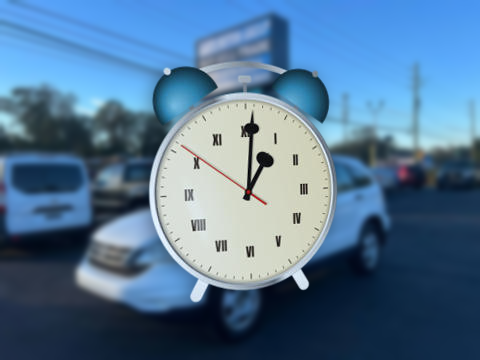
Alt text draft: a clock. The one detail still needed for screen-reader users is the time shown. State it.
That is 1:00:51
